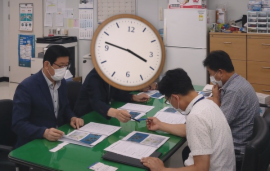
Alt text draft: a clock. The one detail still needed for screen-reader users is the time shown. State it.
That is 3:47
